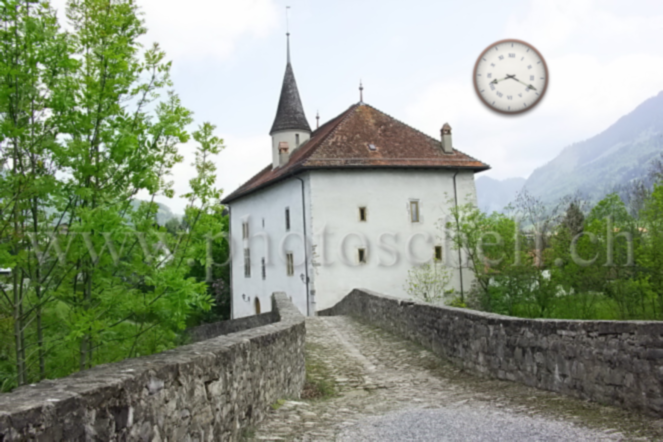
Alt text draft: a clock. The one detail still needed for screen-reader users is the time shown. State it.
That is 8:19
